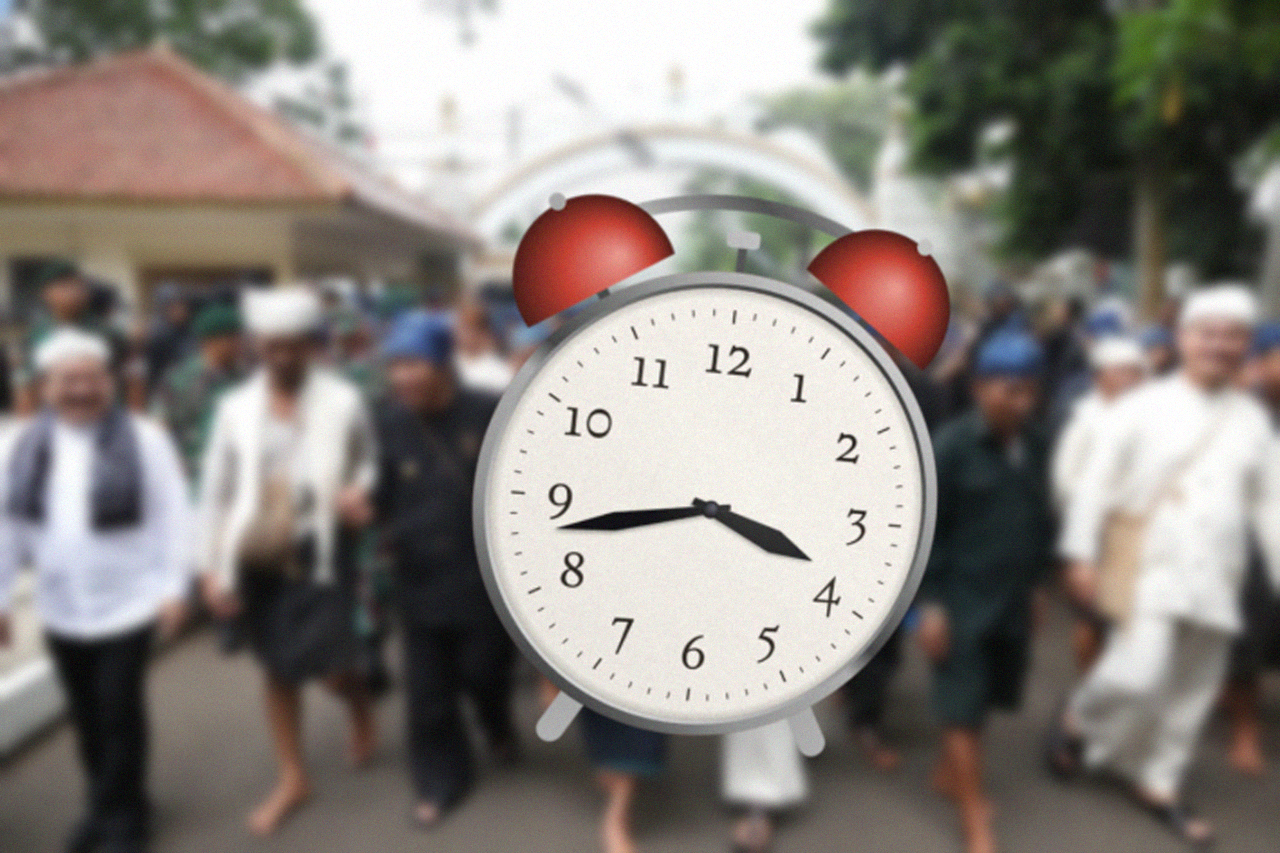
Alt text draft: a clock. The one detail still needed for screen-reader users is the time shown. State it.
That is 3:43
